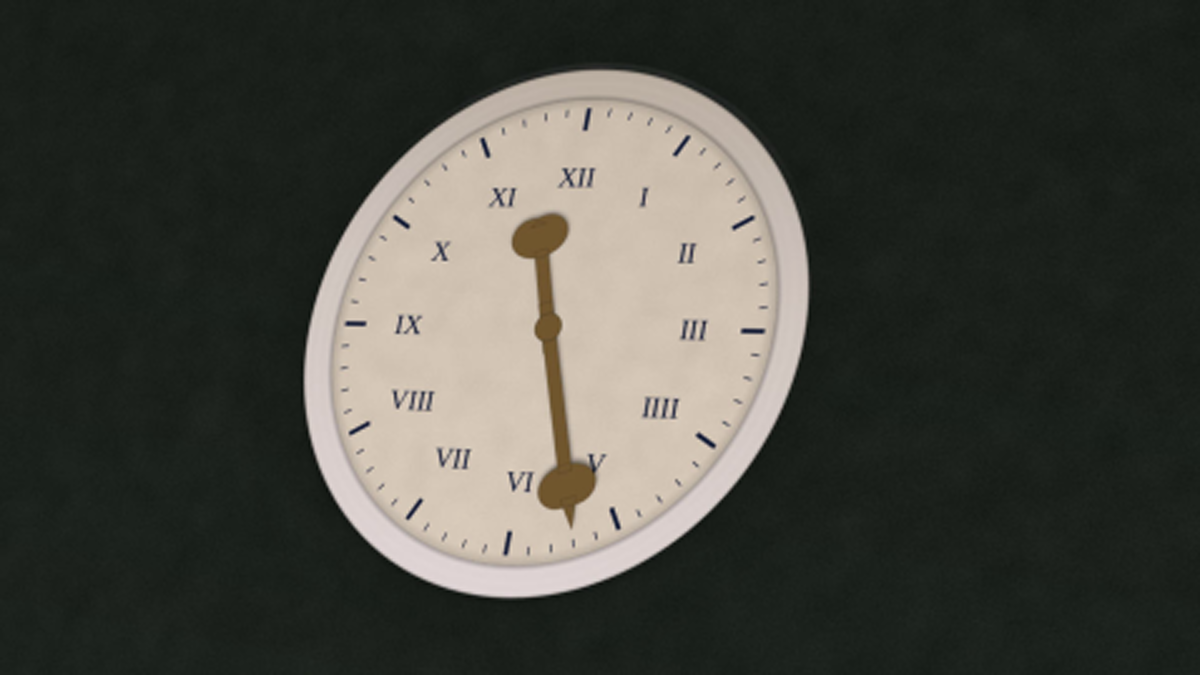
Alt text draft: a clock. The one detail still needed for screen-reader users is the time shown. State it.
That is 11:27
